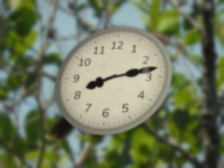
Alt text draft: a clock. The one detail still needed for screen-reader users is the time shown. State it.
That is 8:13
